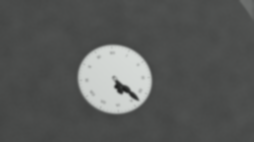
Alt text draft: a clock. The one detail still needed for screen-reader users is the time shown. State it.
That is 5:23
